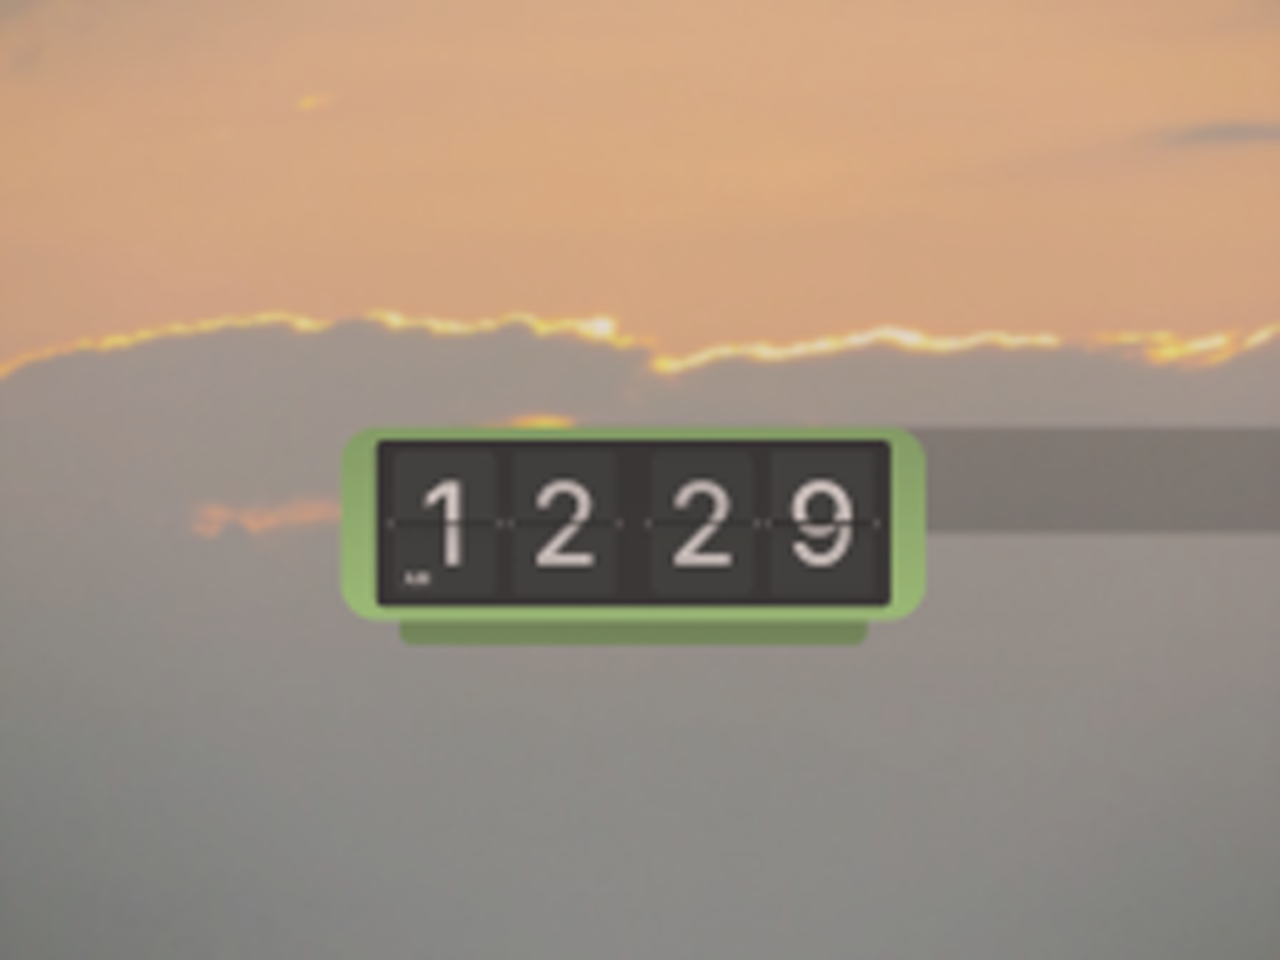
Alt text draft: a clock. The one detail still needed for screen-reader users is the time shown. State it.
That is 12:29
